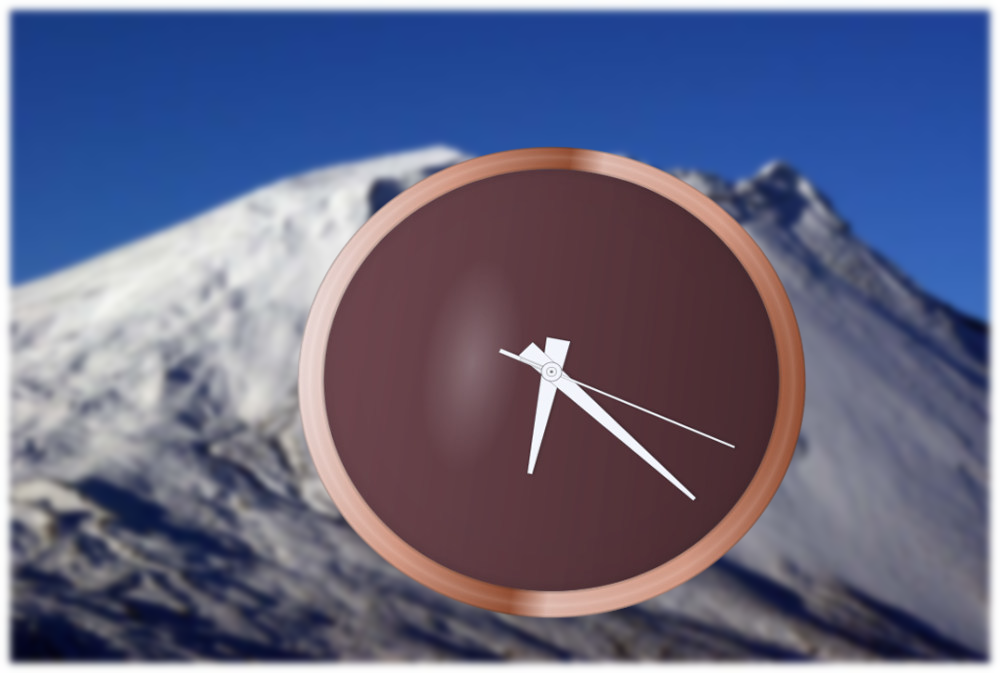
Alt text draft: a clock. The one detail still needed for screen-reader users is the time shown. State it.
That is 6:22:19
